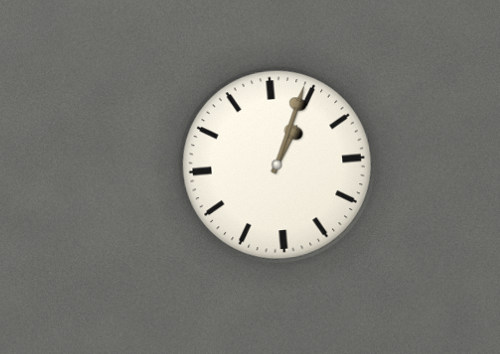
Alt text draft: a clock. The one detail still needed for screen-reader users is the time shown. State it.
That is 1:04
